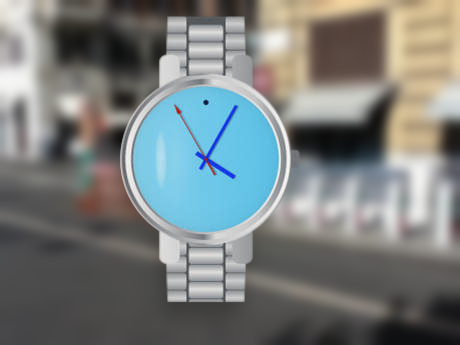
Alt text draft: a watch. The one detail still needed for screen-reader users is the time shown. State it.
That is 4:04:55
